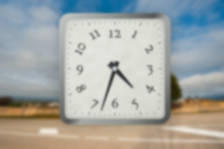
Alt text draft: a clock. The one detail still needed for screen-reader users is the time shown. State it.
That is 4:33
